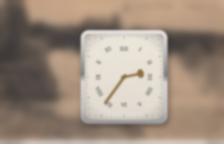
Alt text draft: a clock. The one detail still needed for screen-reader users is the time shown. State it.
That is 2:36
